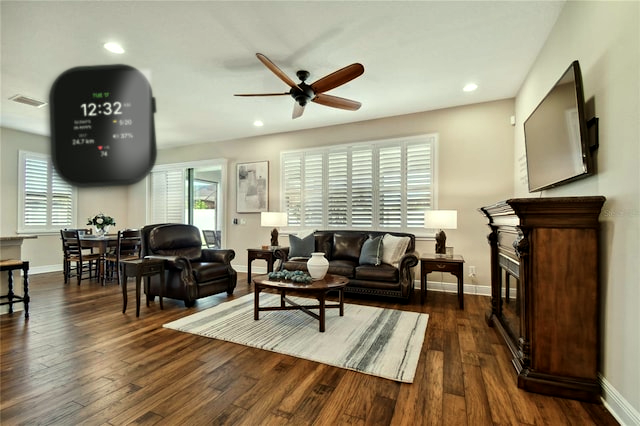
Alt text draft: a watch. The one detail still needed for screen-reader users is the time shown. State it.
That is 12:32
